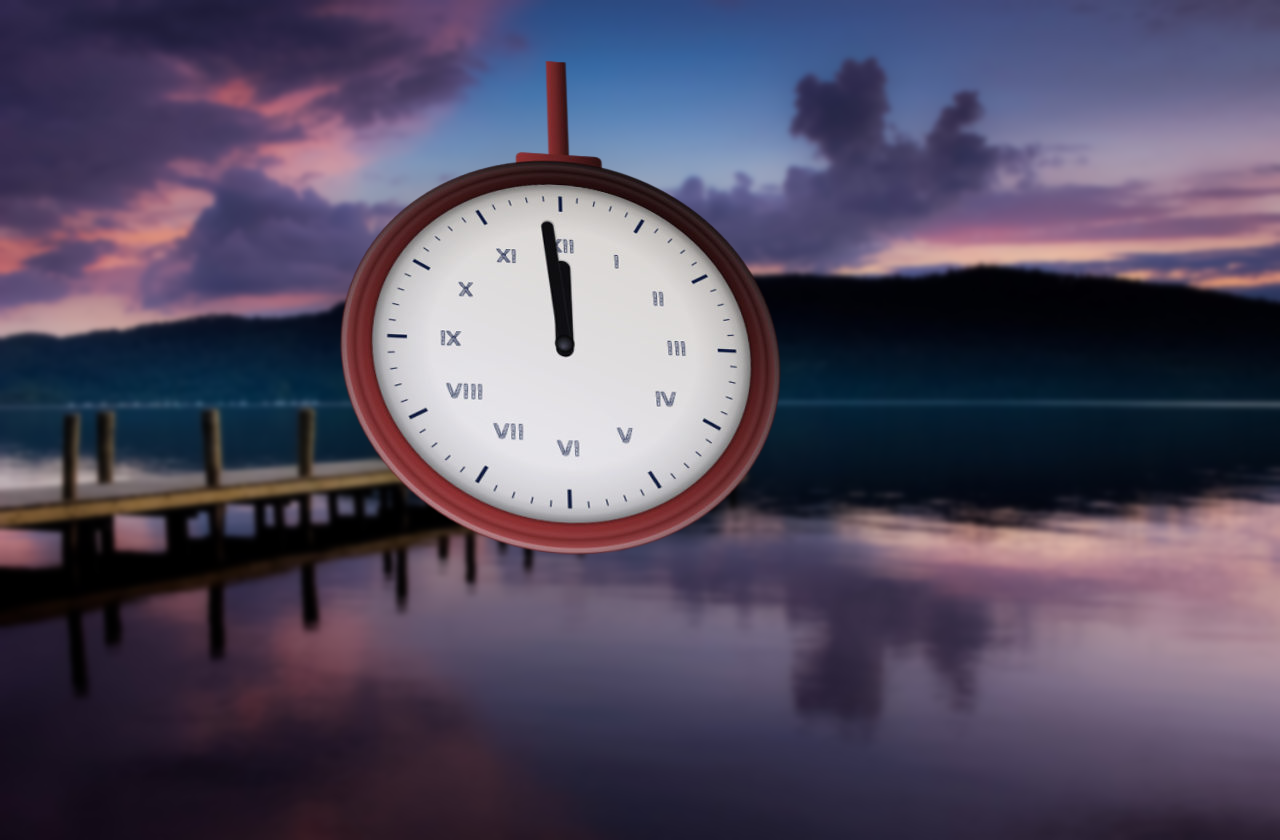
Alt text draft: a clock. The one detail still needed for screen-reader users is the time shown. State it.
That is 11:59
